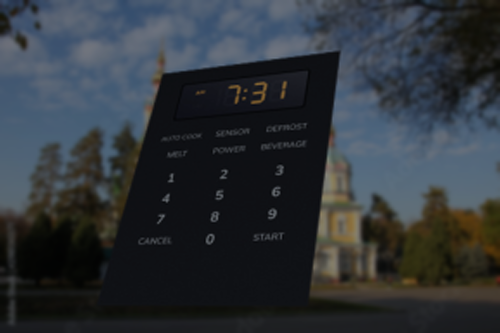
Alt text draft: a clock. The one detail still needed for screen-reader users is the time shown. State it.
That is 7:31
